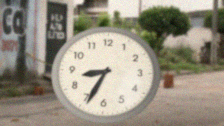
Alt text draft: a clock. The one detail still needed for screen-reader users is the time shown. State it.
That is 8:34
